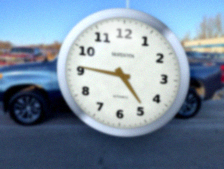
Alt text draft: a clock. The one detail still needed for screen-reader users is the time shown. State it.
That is 4:46
